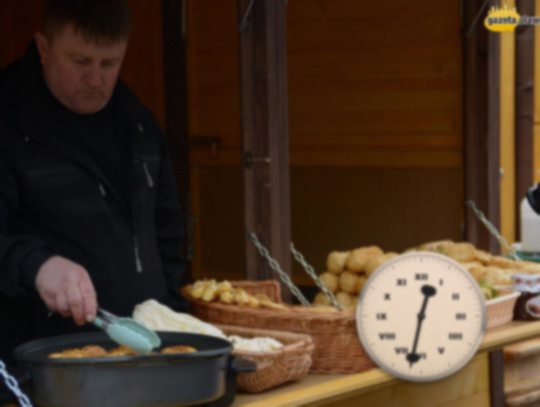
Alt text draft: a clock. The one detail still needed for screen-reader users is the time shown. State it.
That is 12:32
